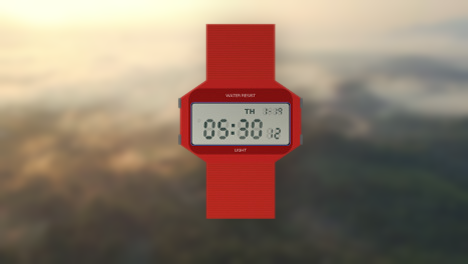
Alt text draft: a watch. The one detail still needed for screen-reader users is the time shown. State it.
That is 5:30:12
